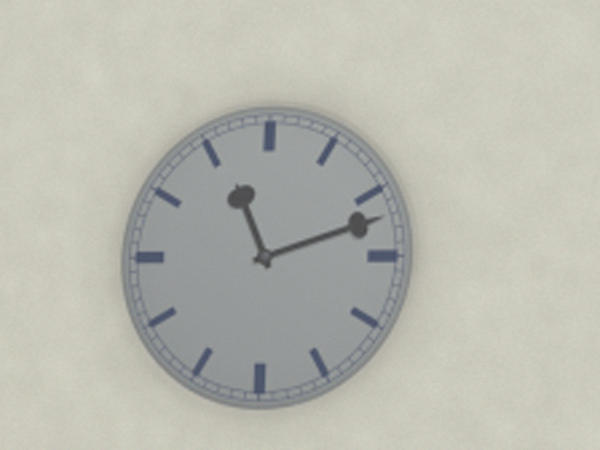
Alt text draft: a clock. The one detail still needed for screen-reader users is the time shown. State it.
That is 11:12
